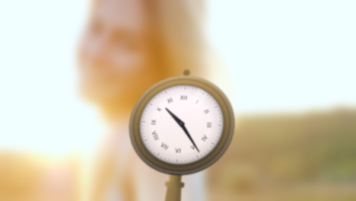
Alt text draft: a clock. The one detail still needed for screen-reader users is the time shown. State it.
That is 10:24
